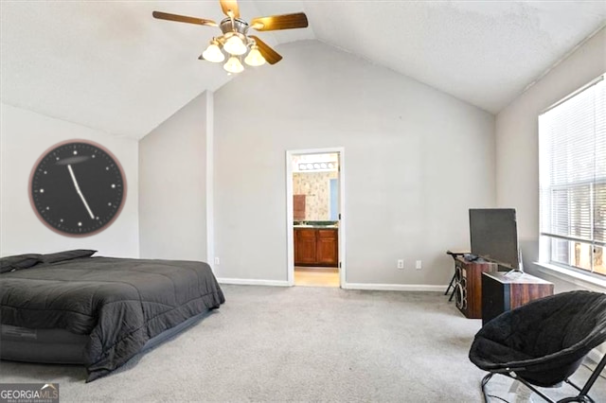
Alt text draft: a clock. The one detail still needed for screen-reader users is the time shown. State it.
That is 11:26
